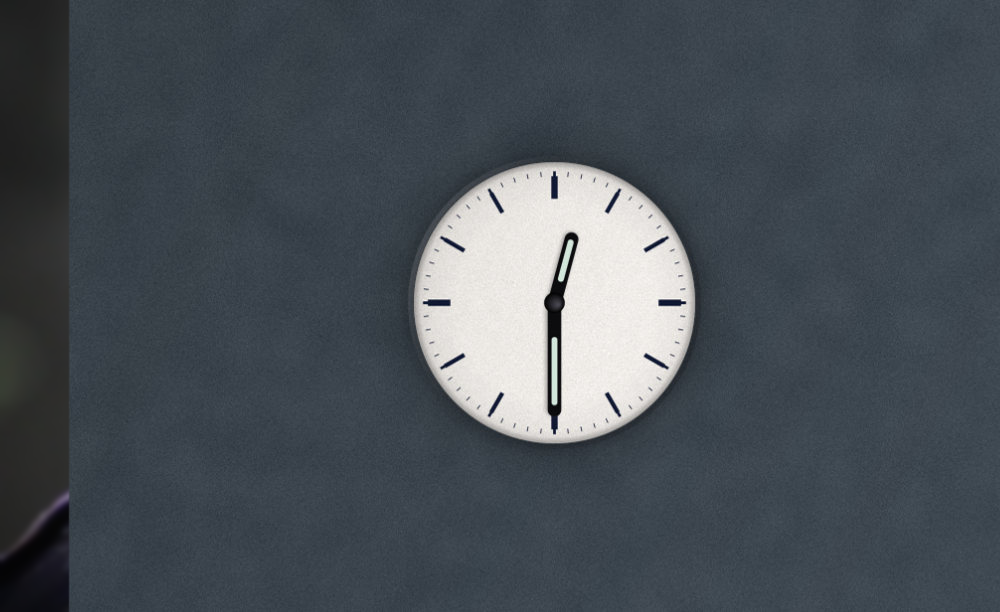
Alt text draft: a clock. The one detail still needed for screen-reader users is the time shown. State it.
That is 12:30
